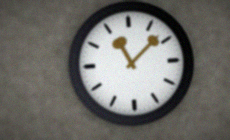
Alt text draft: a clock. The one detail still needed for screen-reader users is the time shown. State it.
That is 11:08
